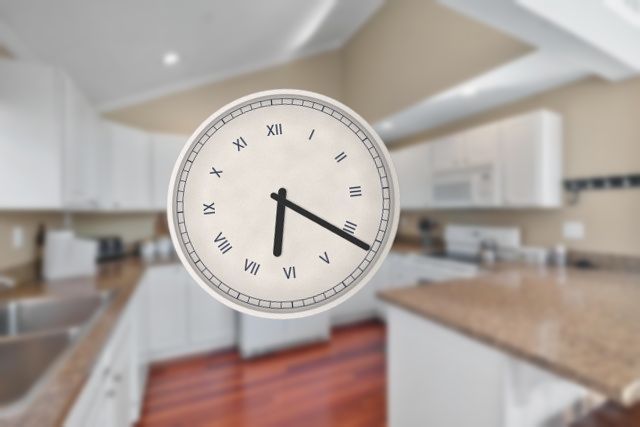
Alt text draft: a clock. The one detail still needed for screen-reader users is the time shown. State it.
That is 6:21
